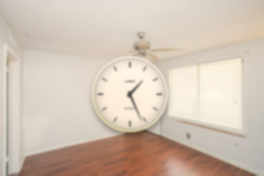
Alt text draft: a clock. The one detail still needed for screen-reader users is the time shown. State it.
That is 1:26
